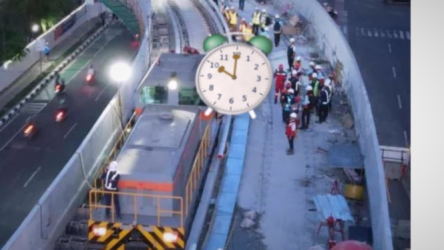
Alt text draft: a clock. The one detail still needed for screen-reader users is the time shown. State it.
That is 10:00
